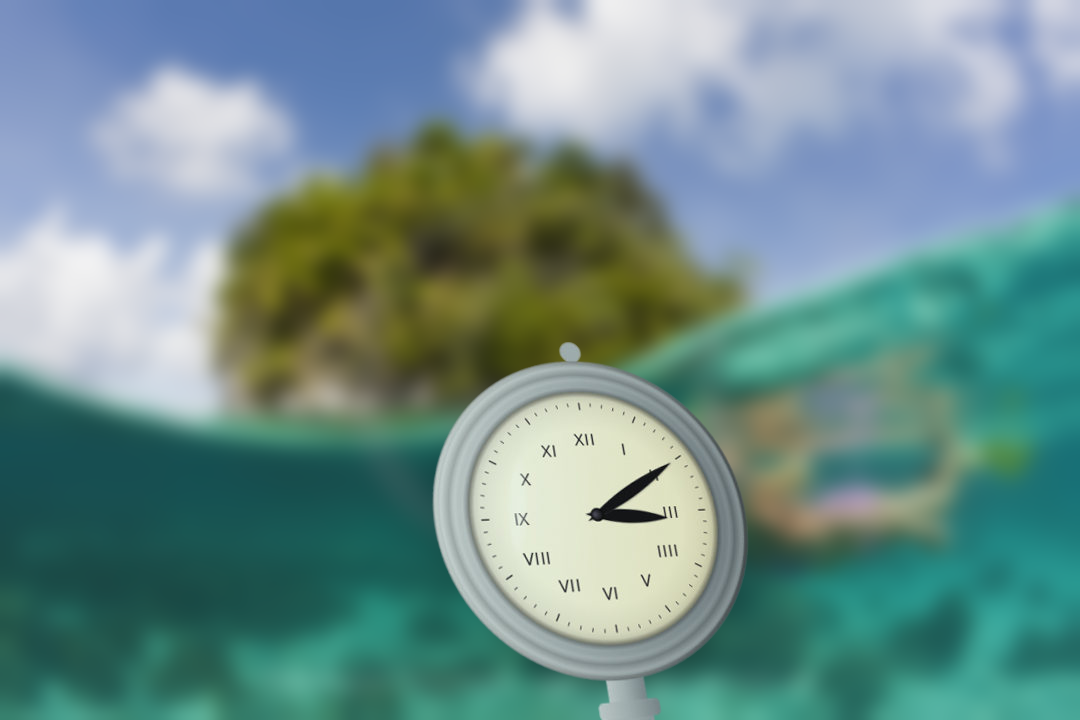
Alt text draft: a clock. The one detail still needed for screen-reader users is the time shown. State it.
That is 3:10
